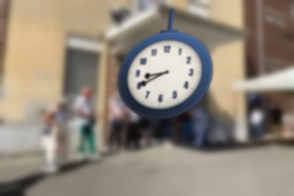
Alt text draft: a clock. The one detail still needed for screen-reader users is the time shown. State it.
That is 8:40
